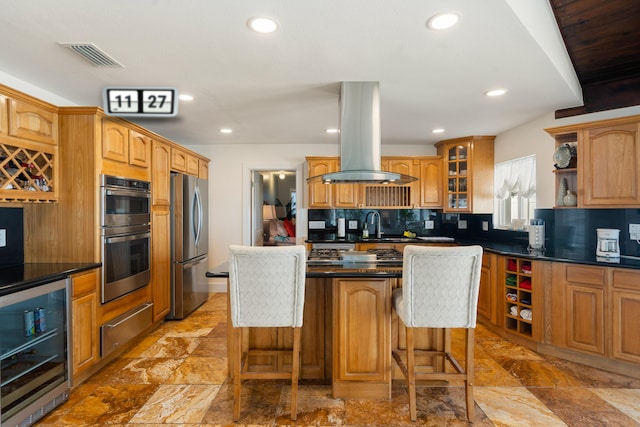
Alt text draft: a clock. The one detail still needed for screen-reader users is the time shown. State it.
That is 11:27
